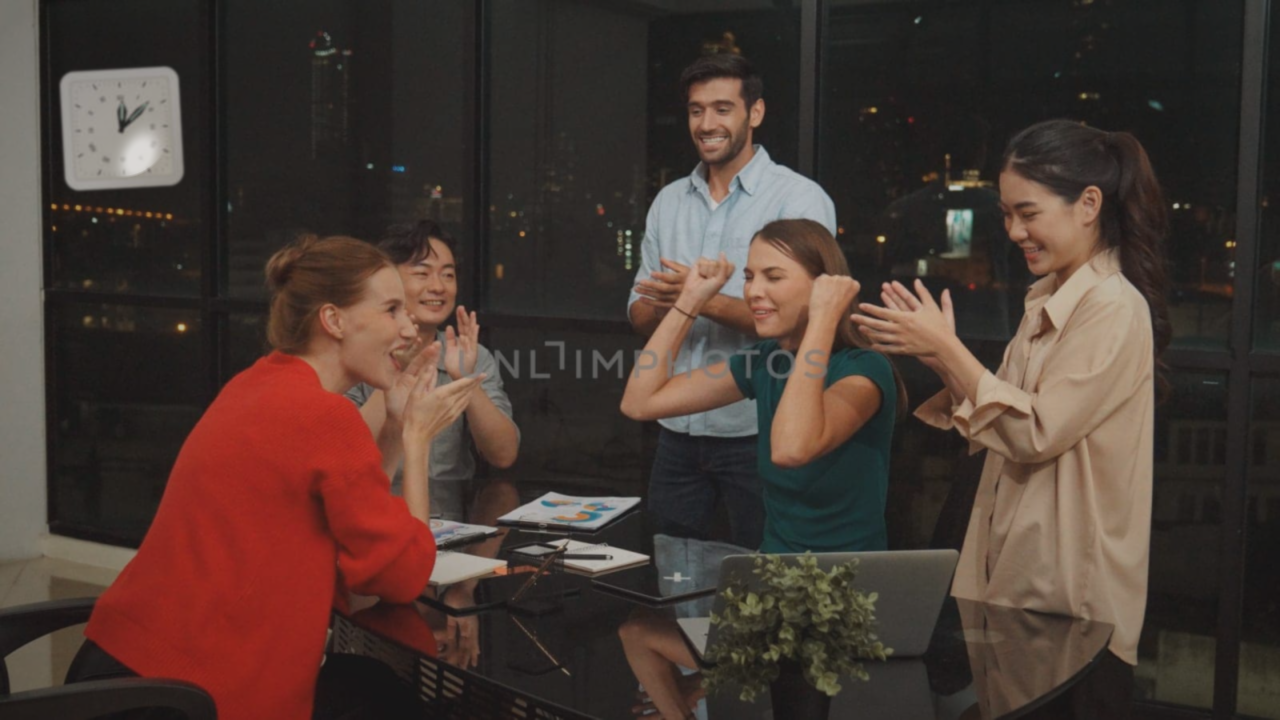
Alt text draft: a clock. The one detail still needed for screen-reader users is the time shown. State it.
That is 12:08
